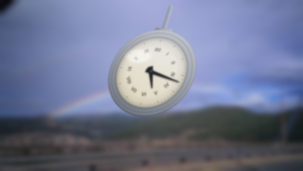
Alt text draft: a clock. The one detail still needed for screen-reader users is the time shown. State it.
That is 5:17
